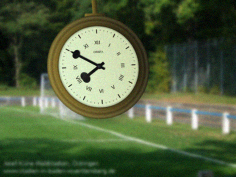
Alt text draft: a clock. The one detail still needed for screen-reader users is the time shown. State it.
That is 7:50
